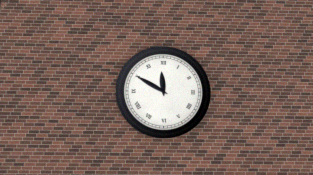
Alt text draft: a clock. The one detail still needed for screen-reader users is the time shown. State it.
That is 11:50
